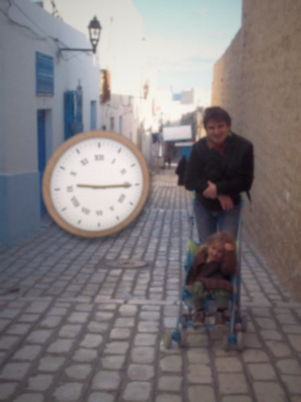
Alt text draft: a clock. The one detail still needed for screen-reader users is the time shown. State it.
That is 9:15
